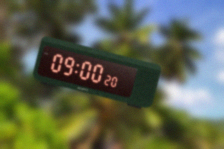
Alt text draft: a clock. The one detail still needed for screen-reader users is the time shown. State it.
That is 9:00:20
